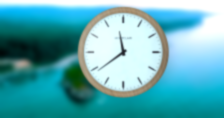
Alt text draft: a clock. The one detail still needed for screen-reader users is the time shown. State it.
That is 11:39
